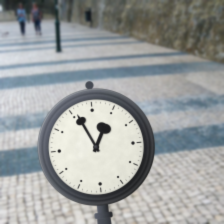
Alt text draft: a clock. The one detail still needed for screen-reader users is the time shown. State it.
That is 12:56
